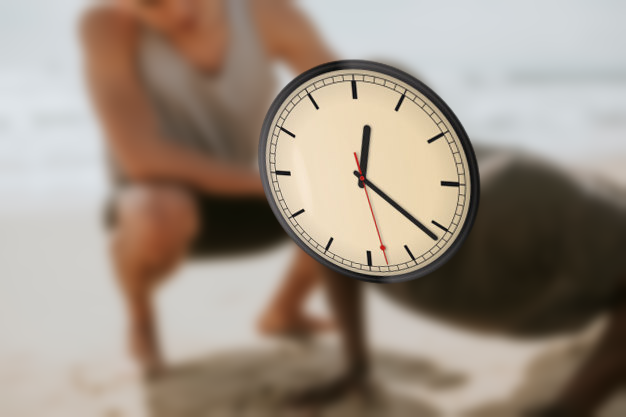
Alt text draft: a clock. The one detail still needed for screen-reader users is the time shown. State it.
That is 12:21:28
